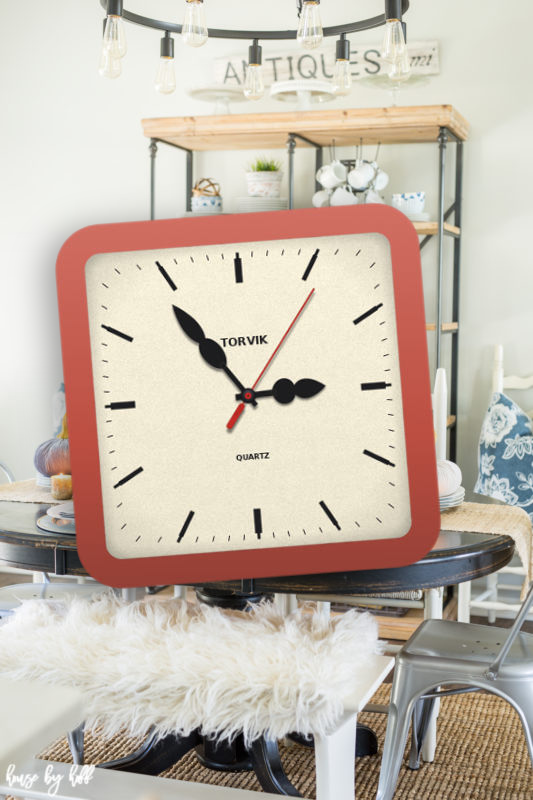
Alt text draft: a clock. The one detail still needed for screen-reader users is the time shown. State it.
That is 2:54:06
